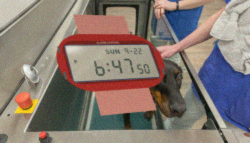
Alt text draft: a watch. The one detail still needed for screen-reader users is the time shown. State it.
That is 6:47:50
